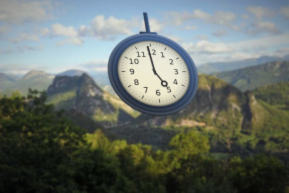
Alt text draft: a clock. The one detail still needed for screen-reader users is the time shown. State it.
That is 4:59
